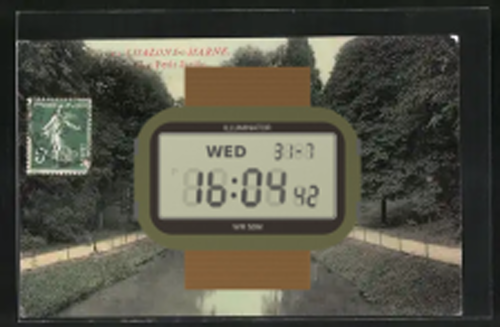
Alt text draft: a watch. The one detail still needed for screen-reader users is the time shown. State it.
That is 16:04:42
